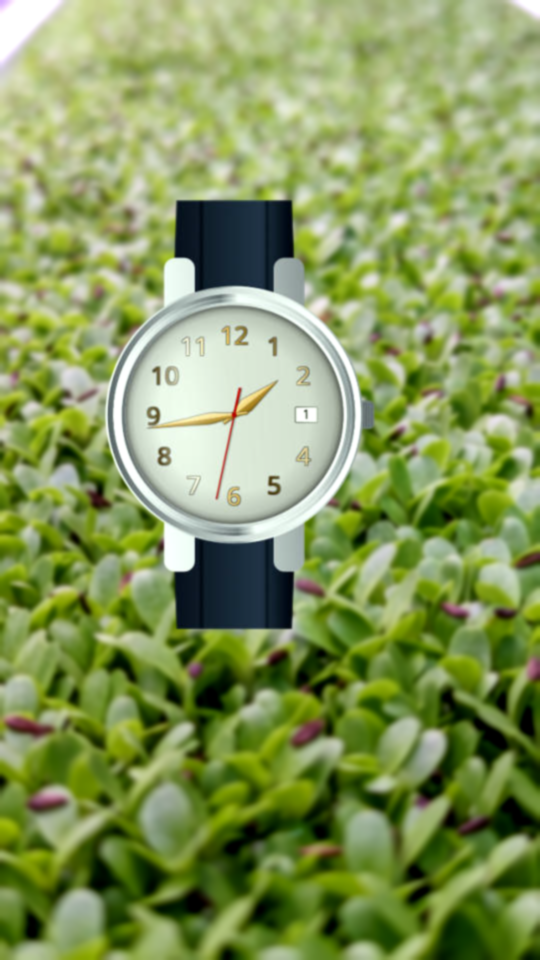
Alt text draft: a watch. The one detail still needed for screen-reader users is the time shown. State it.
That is 1:43:32
